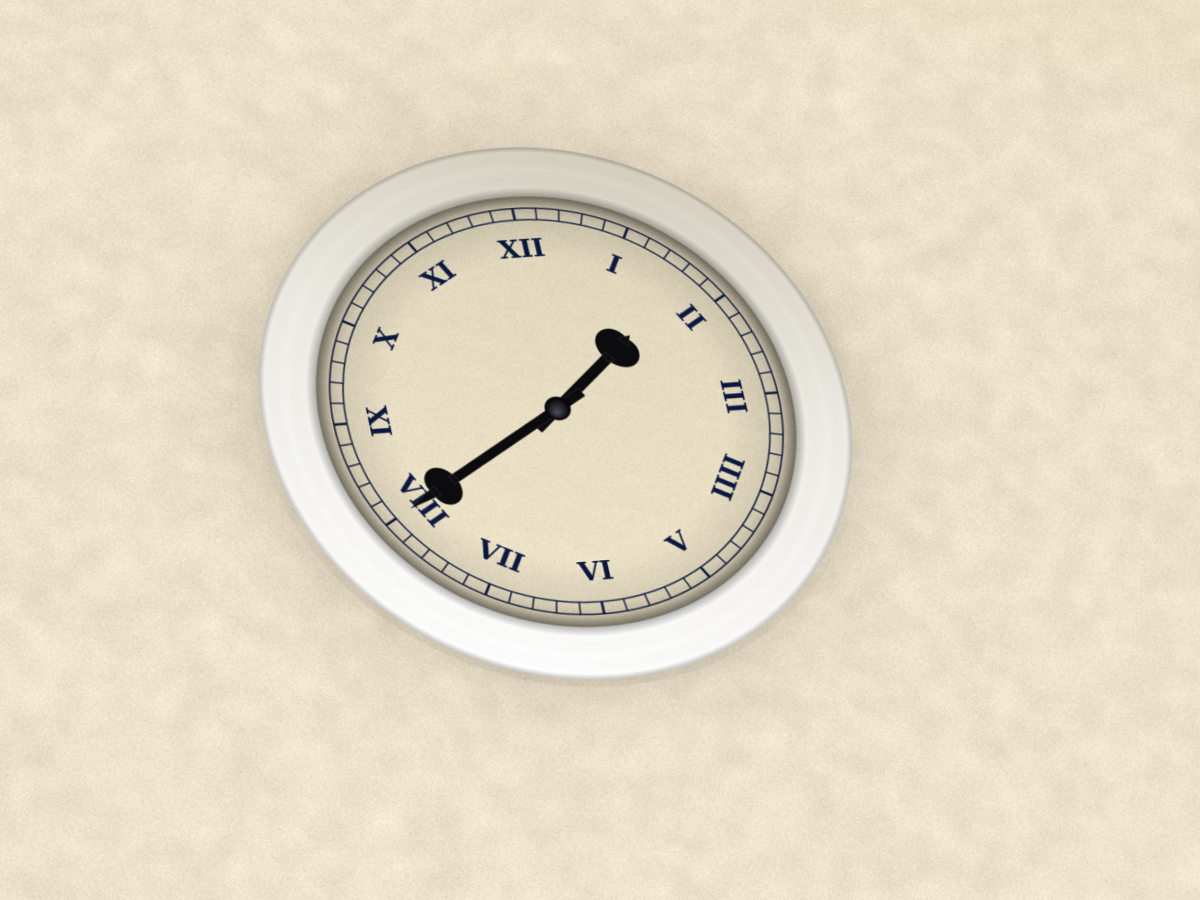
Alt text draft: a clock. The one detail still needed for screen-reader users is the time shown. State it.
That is 1:40
